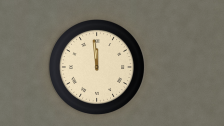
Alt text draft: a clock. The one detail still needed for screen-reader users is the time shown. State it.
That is 11:59
